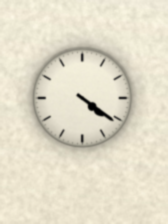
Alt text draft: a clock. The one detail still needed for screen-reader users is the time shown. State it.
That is 4:21
